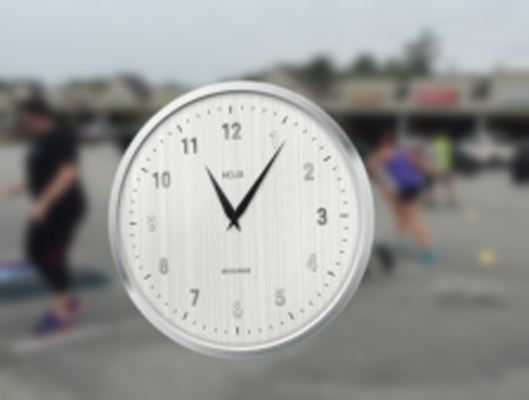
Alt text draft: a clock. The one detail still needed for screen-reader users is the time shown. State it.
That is 11:06
